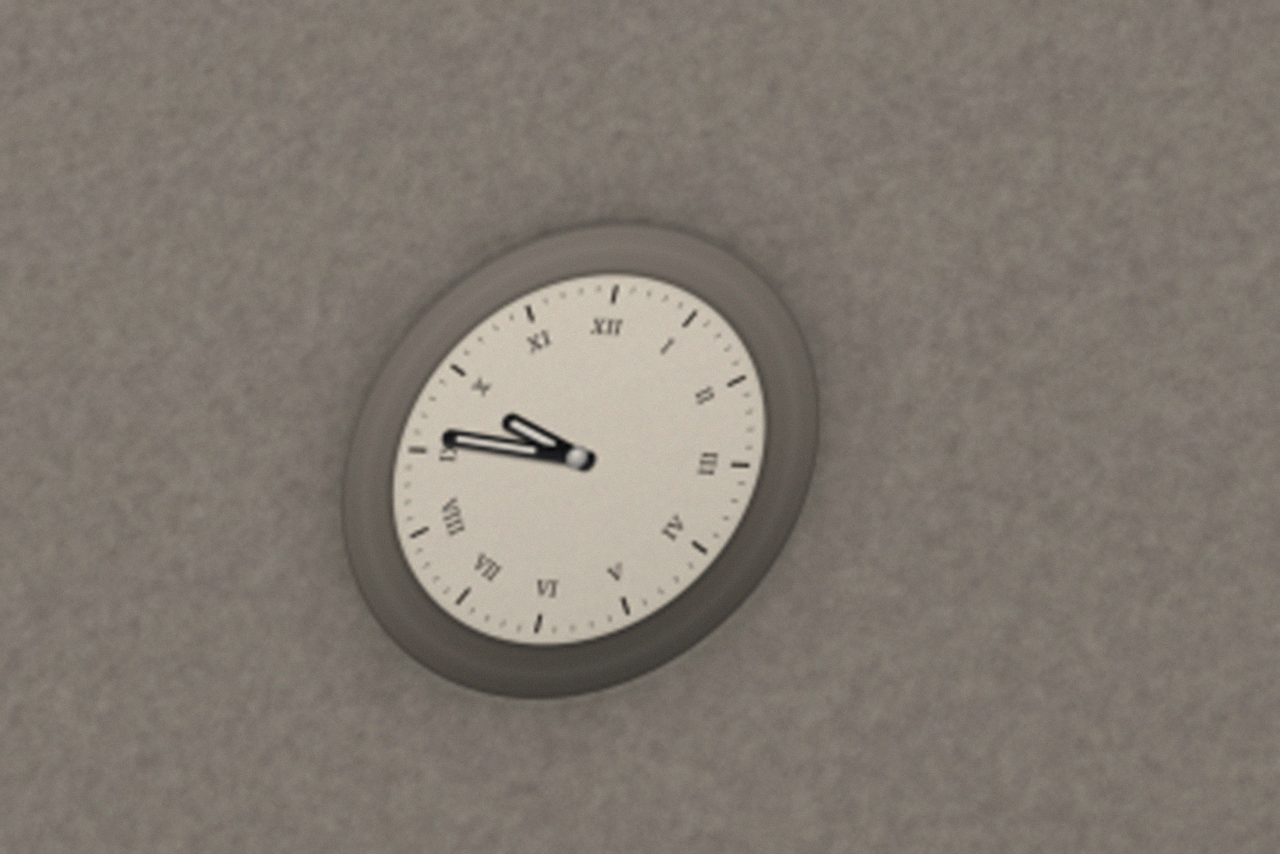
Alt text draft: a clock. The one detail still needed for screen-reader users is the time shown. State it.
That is 9:46
